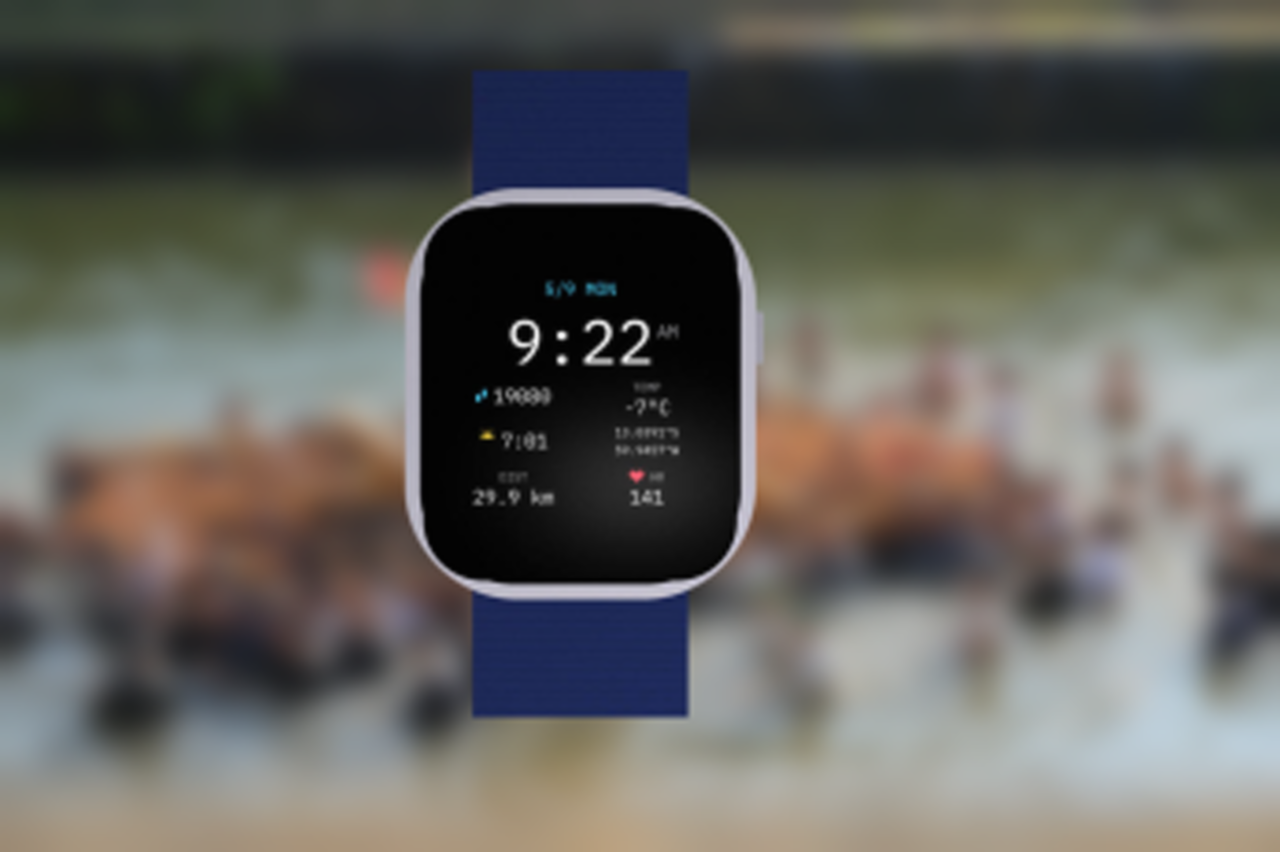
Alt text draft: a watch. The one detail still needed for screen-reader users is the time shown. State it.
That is 9:22
